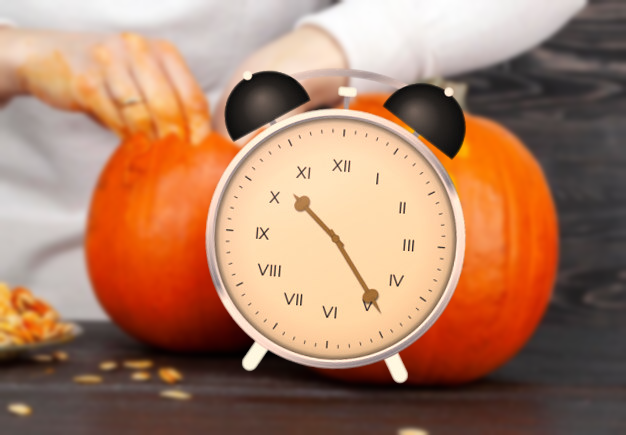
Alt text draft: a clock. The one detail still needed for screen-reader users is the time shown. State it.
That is 10:24
